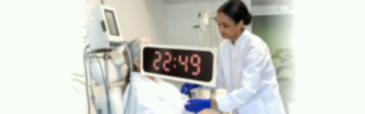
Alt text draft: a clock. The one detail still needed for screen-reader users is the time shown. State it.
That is 22:49
